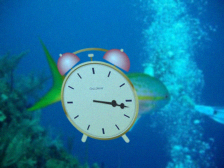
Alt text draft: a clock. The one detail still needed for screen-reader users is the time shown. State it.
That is 3:17
